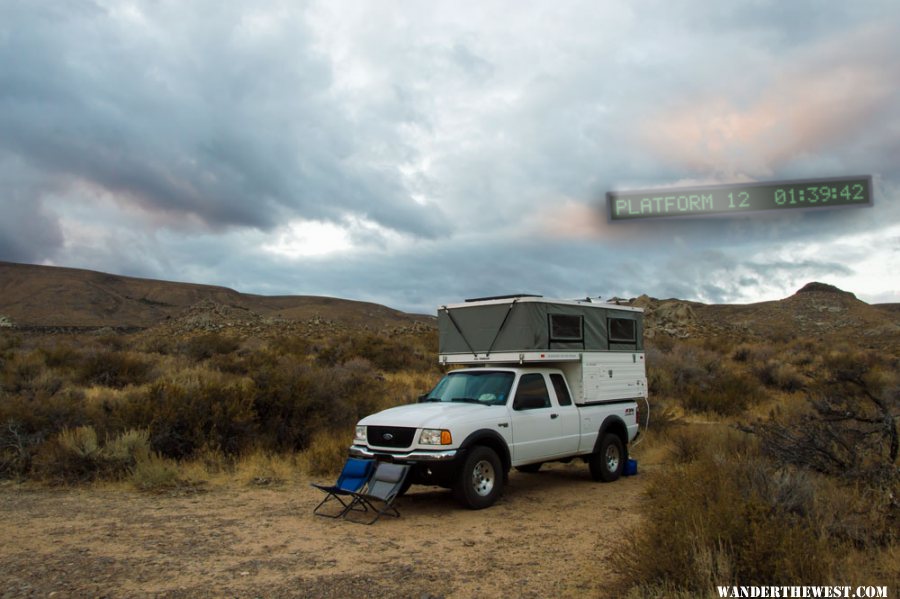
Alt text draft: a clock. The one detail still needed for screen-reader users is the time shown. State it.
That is 1:39:42
